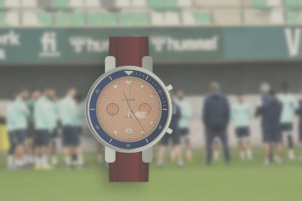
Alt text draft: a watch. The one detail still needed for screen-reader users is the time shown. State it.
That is 11:24
